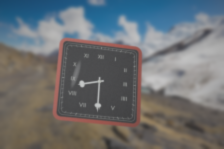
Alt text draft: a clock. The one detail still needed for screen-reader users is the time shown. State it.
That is 8:30
